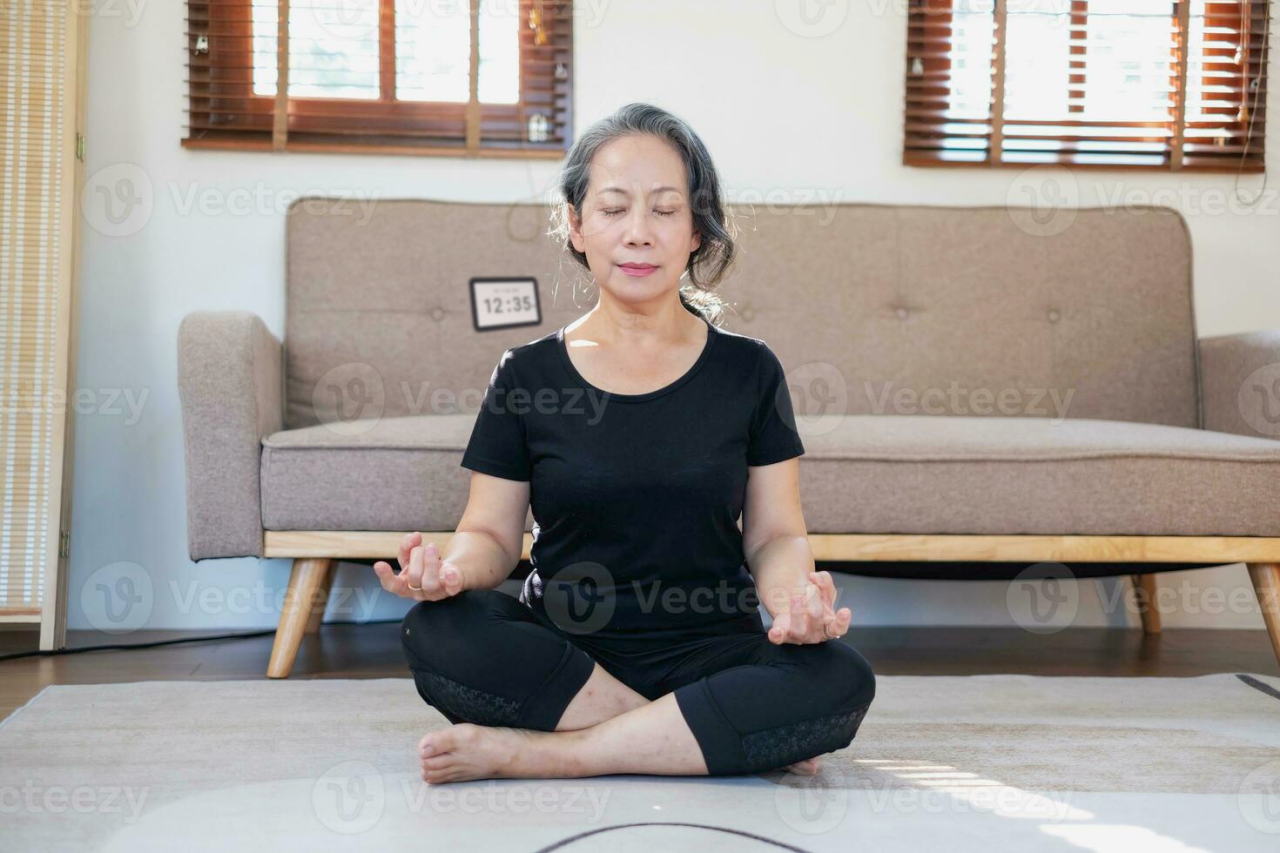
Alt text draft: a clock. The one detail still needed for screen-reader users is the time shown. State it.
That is 12:35
